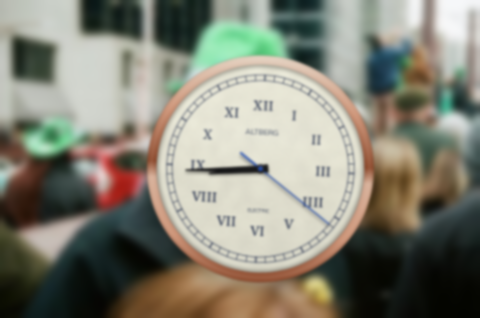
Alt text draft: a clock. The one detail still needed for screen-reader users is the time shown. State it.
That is 8:44:21
